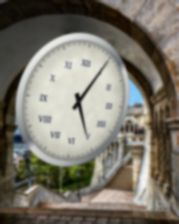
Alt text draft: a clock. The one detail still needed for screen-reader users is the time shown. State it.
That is 5:05
